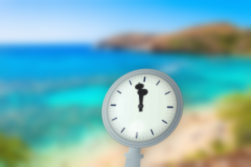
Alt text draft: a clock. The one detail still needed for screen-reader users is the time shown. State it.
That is 11:58
